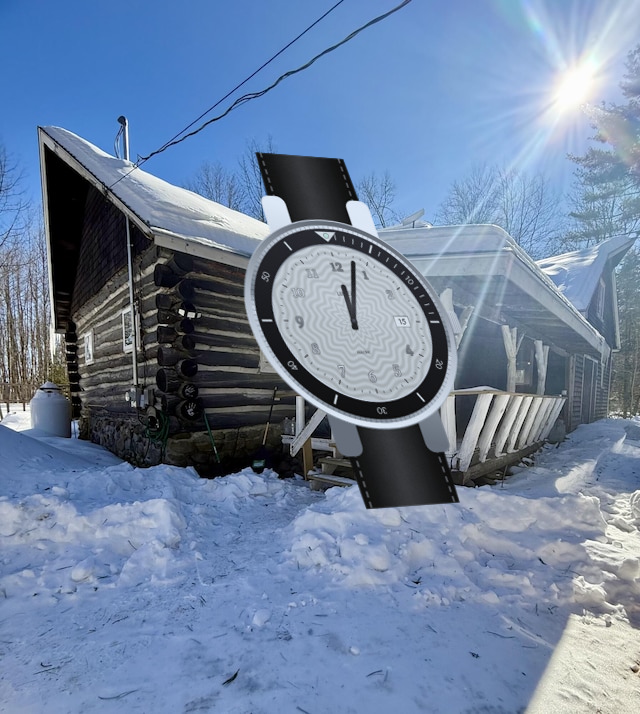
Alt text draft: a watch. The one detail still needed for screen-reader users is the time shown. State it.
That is 12:03
